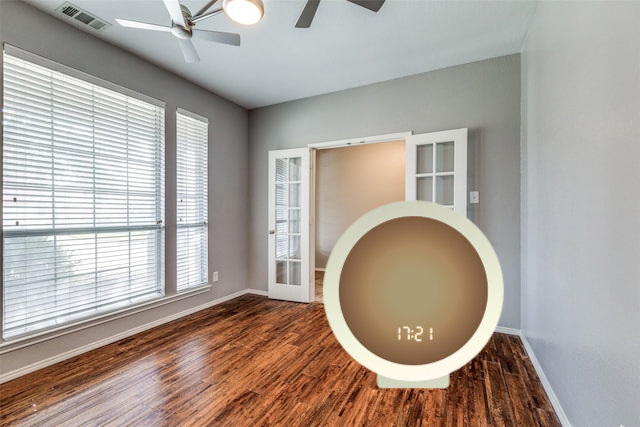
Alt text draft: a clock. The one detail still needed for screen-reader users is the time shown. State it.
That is 17:21
